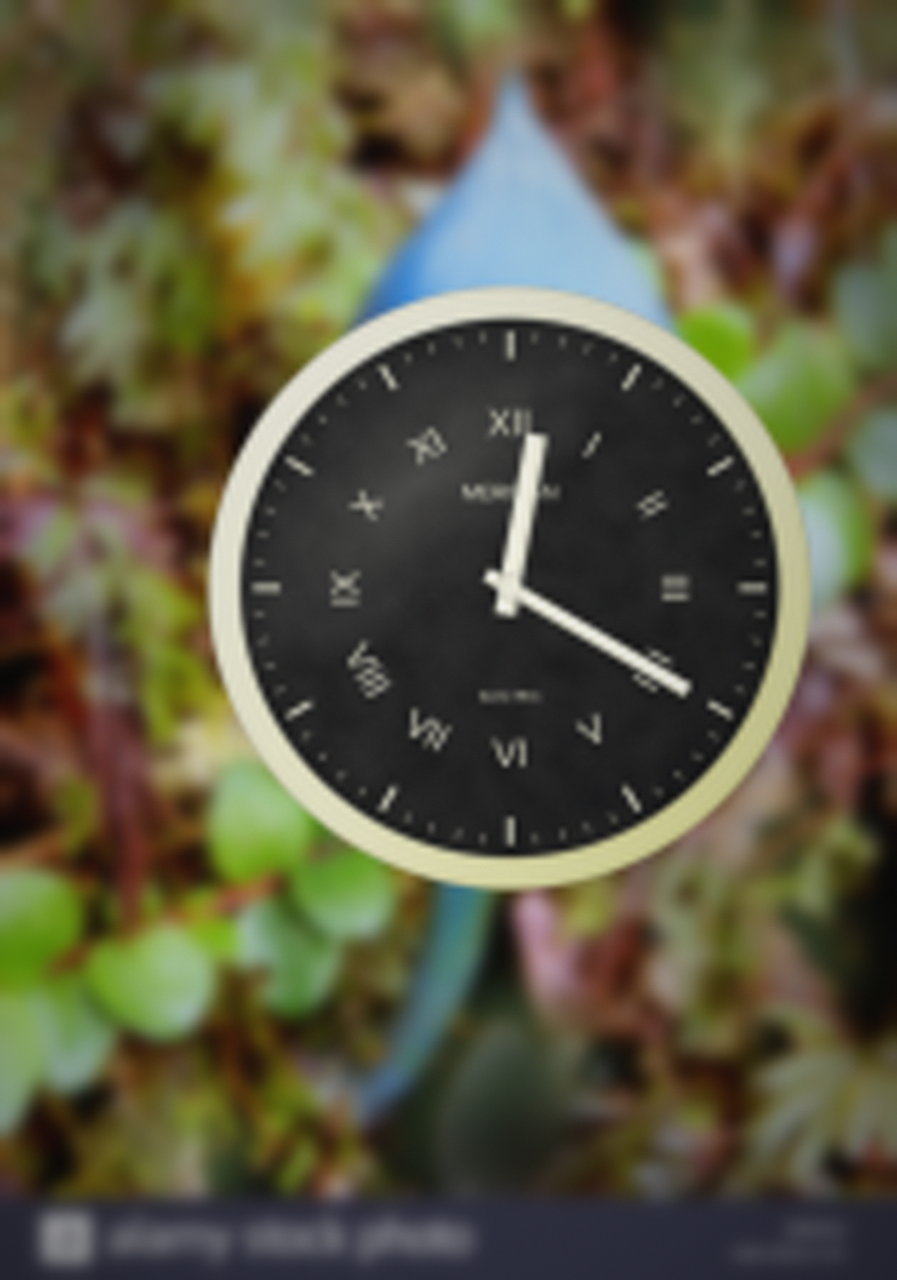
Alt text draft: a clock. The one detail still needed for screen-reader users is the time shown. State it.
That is 12:20
